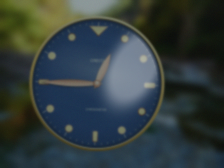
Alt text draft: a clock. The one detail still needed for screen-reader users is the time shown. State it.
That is 12:45
